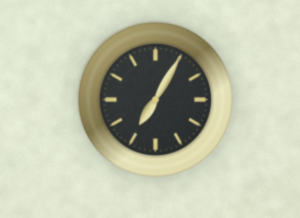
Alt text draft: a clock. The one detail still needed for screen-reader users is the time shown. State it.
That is 7:05
